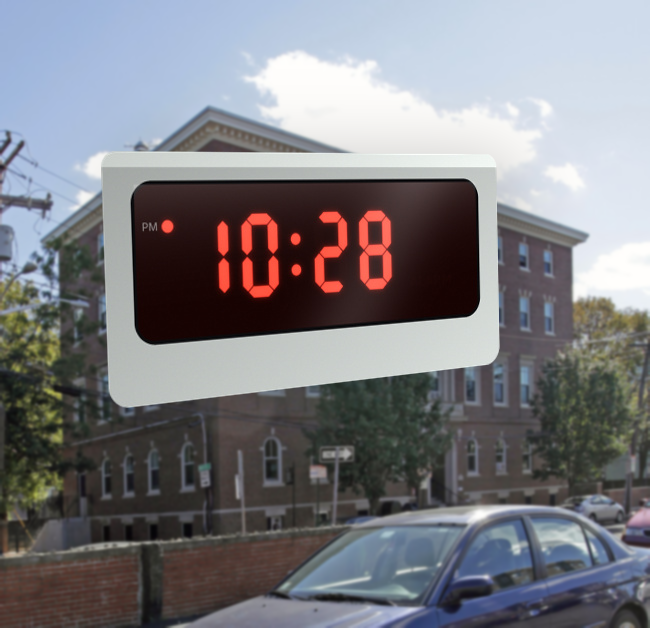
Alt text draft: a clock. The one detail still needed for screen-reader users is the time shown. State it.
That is 10:28
